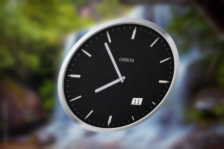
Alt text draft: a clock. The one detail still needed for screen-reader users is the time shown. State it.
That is 7:54
